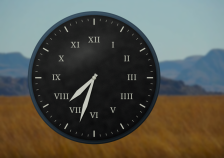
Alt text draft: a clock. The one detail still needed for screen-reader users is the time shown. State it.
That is 7:33
